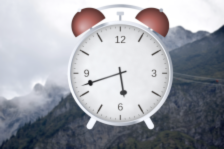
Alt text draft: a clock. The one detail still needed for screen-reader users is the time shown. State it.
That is 5:42
